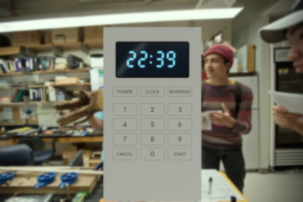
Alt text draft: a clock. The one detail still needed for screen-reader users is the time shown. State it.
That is 22:39
